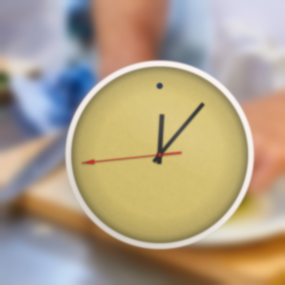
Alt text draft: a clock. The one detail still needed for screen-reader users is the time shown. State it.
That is 12:06:44
